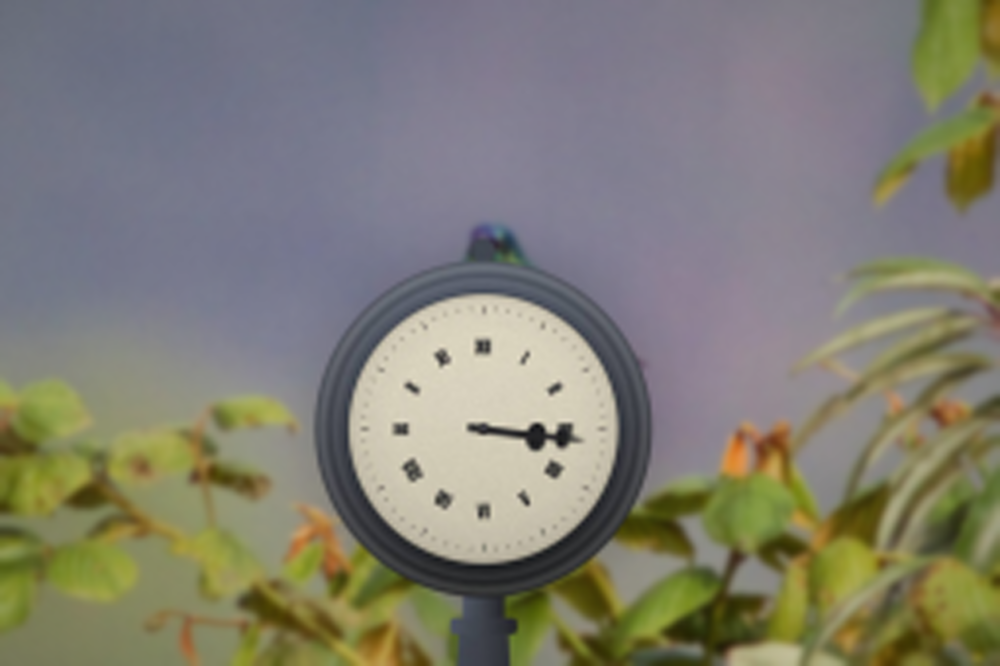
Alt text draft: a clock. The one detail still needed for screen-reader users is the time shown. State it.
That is 3:16
